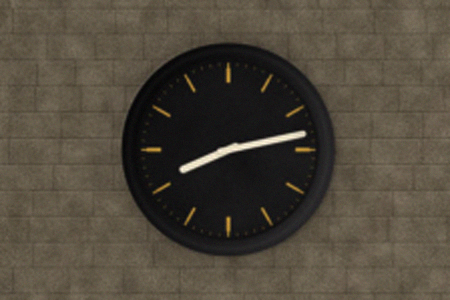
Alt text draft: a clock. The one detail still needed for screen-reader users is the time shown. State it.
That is 8:13
